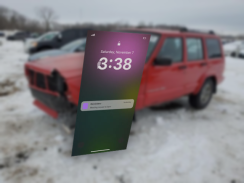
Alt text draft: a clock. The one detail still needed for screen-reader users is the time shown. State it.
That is 3:38
